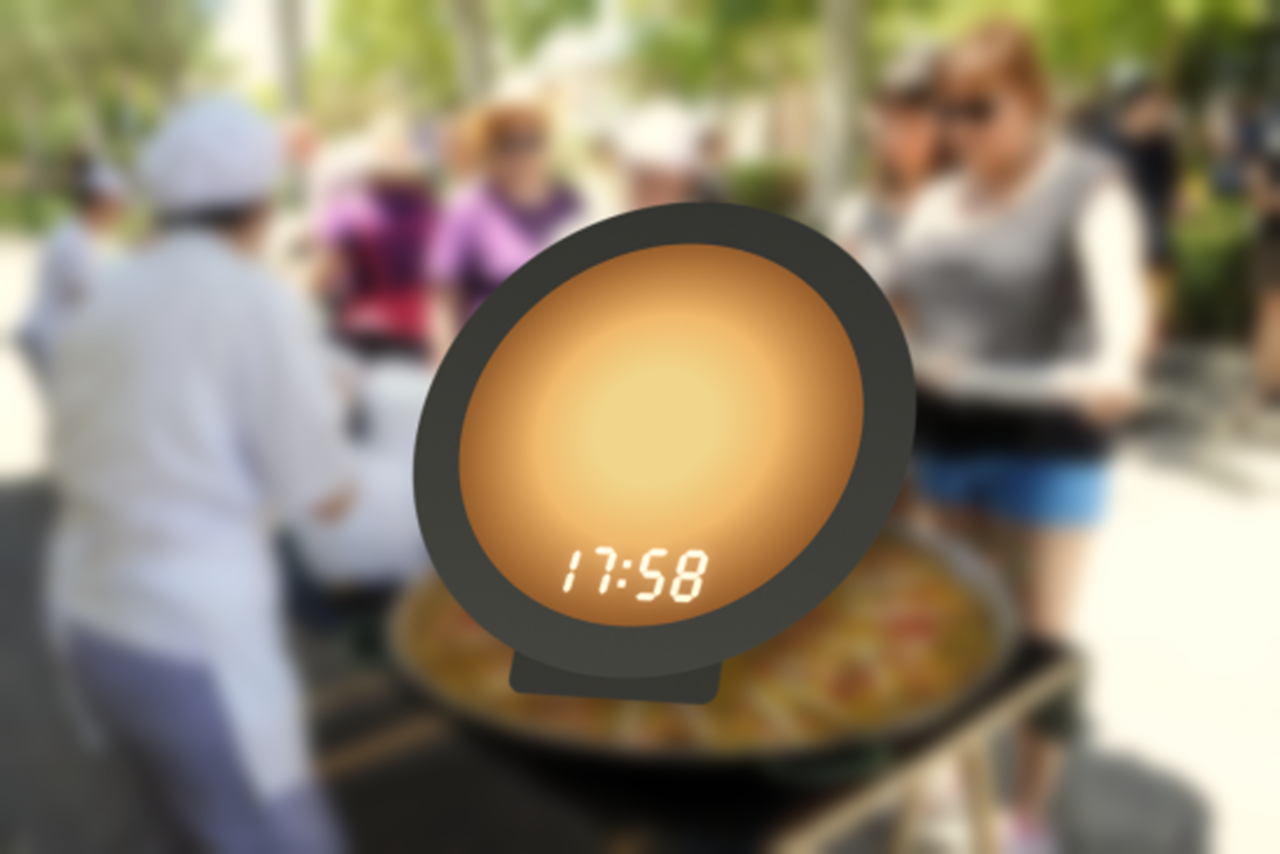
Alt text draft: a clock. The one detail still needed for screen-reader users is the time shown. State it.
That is 17:58
